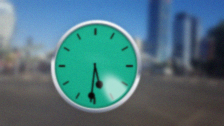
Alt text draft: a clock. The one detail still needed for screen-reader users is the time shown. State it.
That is 5:31
